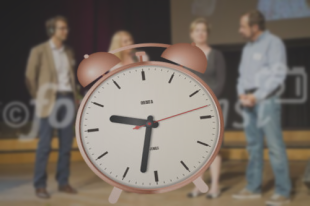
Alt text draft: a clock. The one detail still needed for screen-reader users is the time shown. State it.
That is 9:32:13
